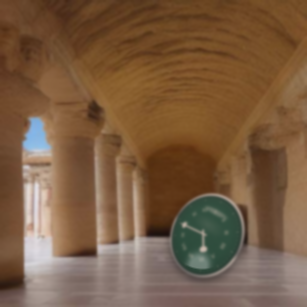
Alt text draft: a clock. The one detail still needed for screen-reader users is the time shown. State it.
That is 5:49
